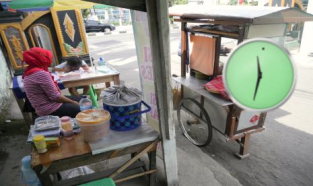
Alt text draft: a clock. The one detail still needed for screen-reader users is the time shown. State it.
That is 11:31
